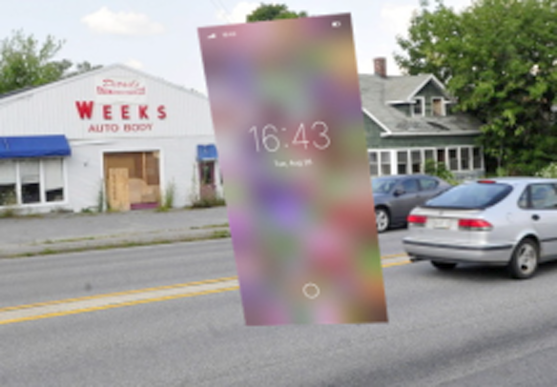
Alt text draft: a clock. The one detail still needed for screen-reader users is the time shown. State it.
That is 16:43
